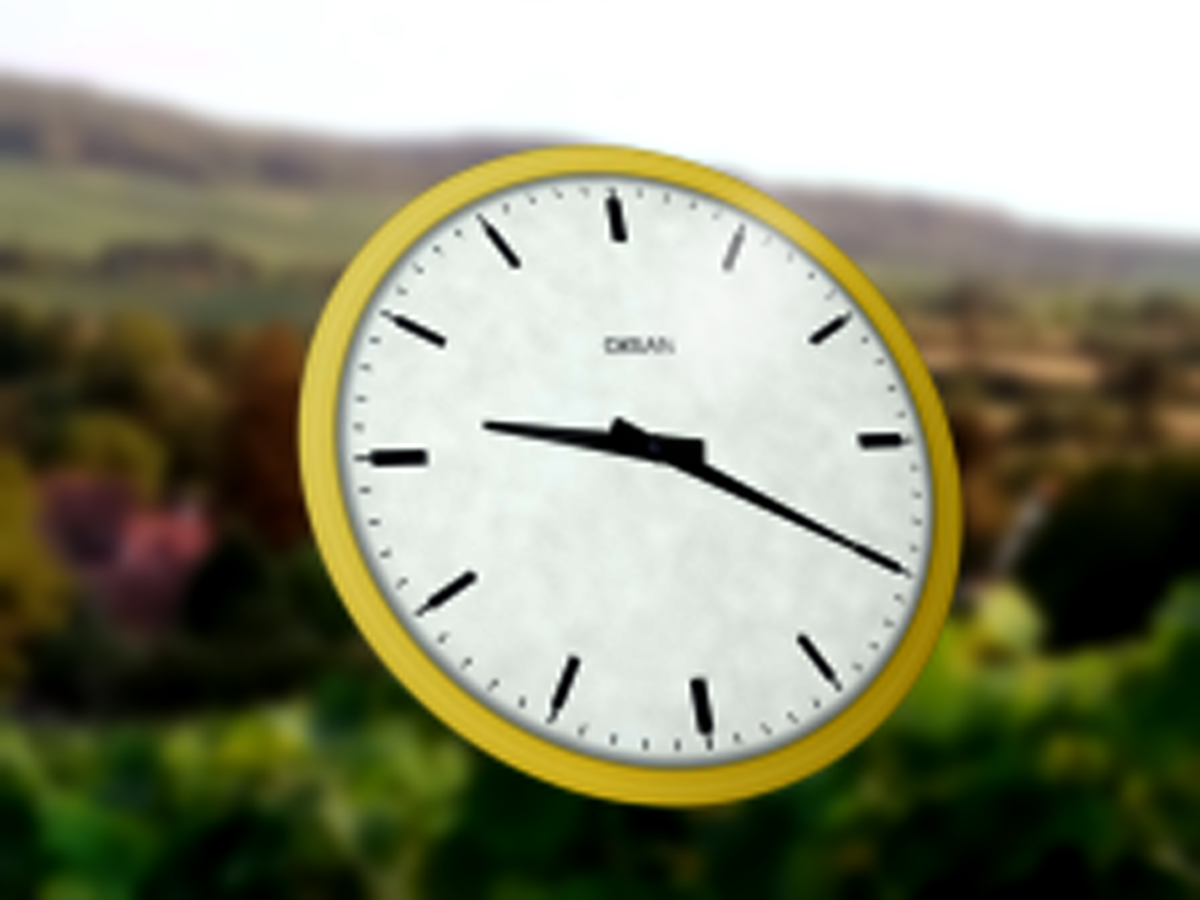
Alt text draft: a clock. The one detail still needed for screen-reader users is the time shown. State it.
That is 9:20
